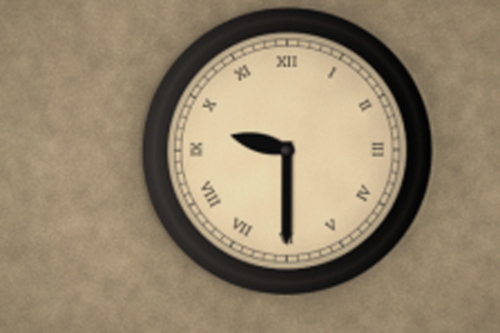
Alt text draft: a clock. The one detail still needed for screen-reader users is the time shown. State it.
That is 9:30
